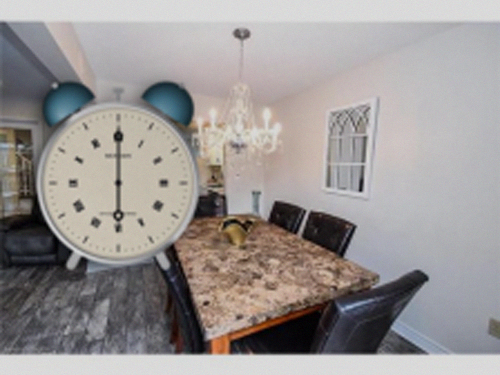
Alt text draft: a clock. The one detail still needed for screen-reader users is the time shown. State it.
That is 6:00
